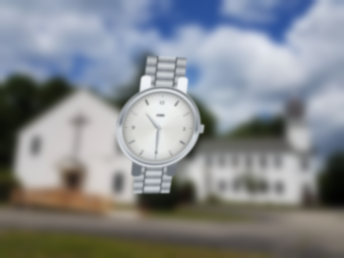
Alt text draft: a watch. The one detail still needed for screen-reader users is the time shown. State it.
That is 10:30
